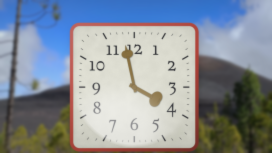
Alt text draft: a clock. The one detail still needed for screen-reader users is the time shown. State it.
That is 3:58
